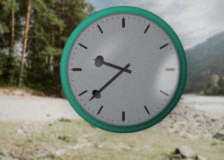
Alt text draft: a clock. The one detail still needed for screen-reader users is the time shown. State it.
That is 9:38
